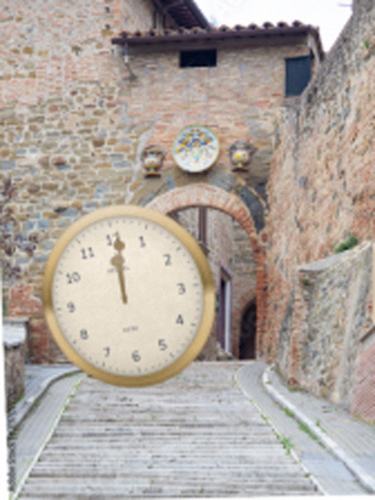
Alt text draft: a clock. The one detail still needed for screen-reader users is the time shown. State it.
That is 12:01
